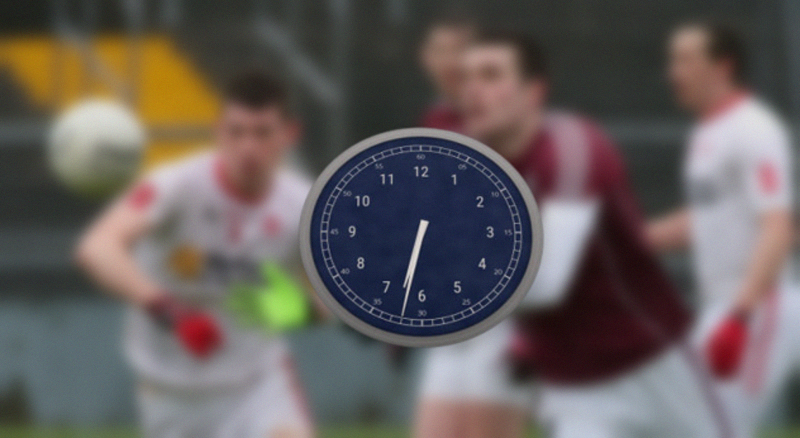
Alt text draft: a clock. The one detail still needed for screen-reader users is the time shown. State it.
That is 6:32
